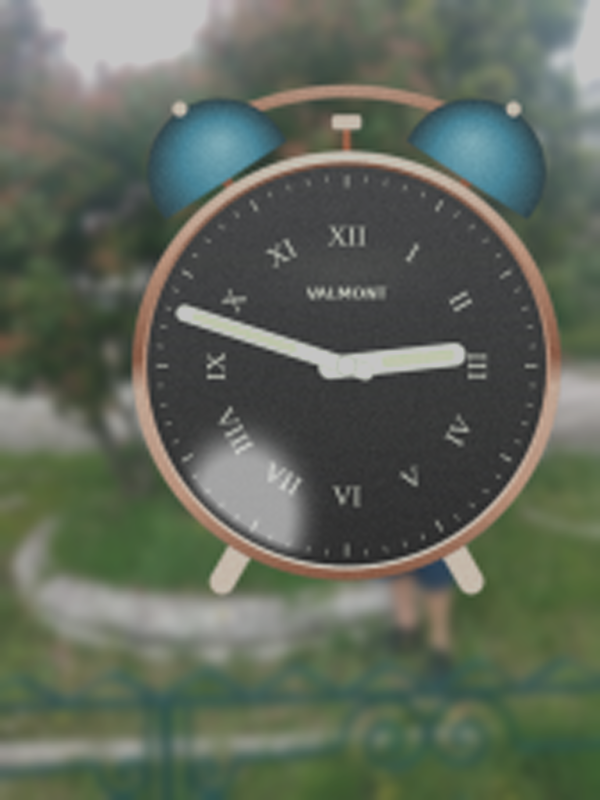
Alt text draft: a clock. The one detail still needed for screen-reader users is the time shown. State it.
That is 2:48
